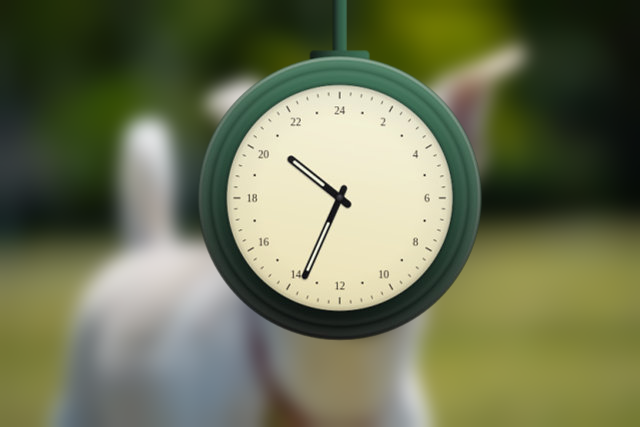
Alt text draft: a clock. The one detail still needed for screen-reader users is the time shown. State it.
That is 20:34
